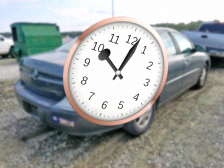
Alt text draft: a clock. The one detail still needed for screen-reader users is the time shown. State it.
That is 10:02
